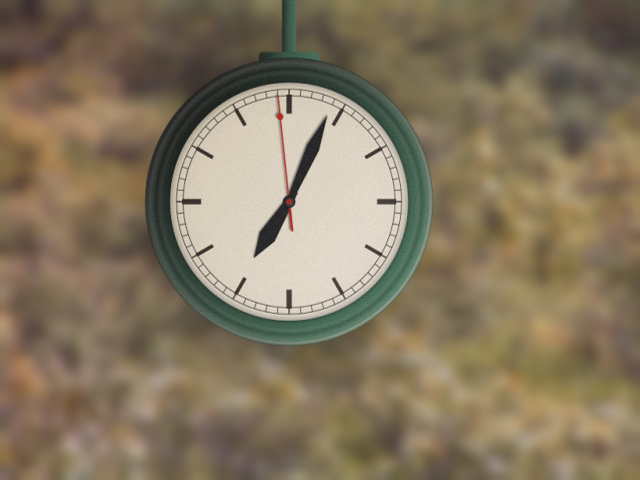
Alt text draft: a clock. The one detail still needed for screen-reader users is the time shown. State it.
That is 7:03:59
